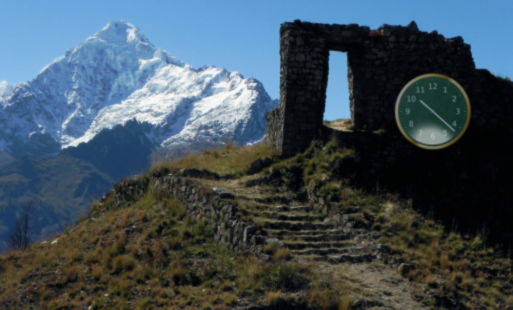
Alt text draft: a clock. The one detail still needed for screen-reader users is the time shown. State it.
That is 10:22
